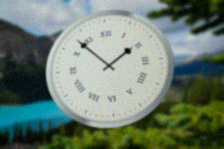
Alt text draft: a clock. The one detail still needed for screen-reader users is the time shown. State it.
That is 1:53
